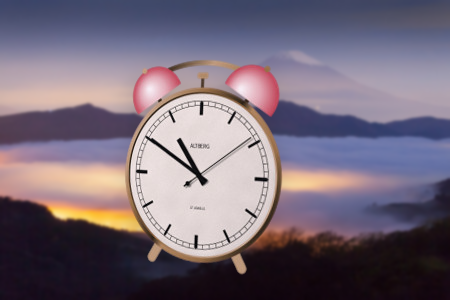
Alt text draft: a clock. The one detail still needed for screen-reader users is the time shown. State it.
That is 10:50:09
